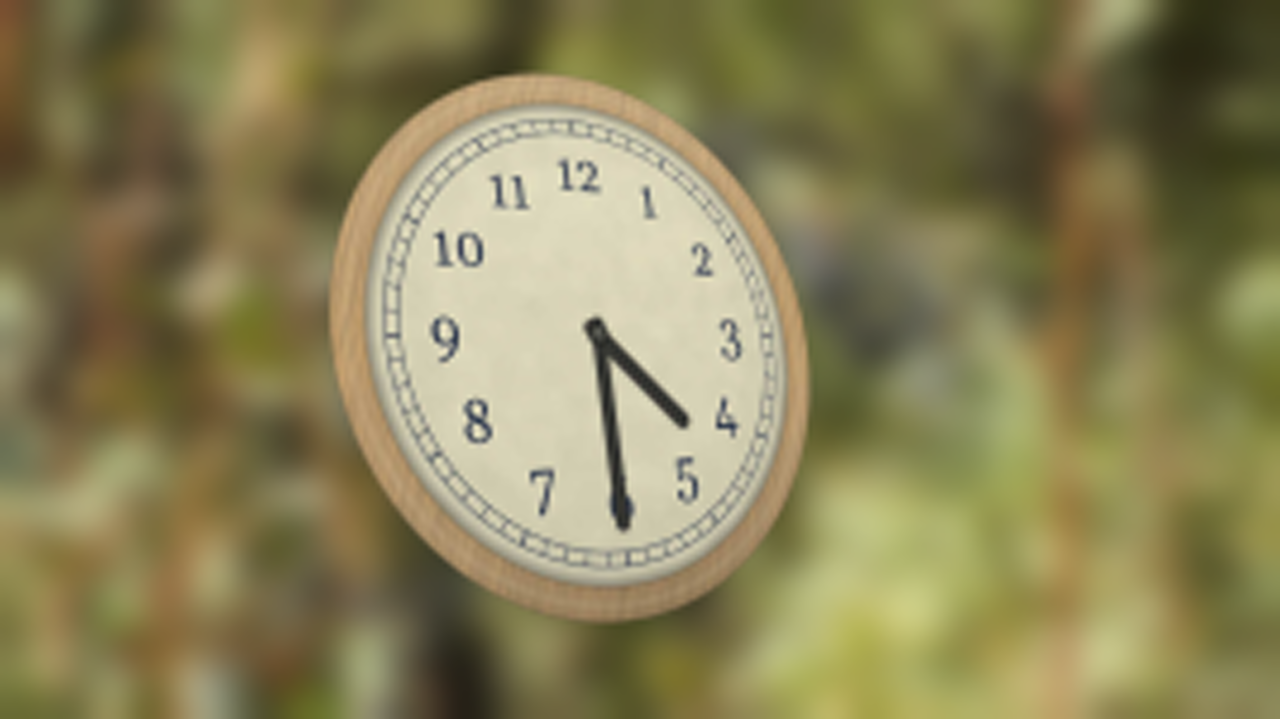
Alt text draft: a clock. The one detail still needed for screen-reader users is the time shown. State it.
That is 4:30
